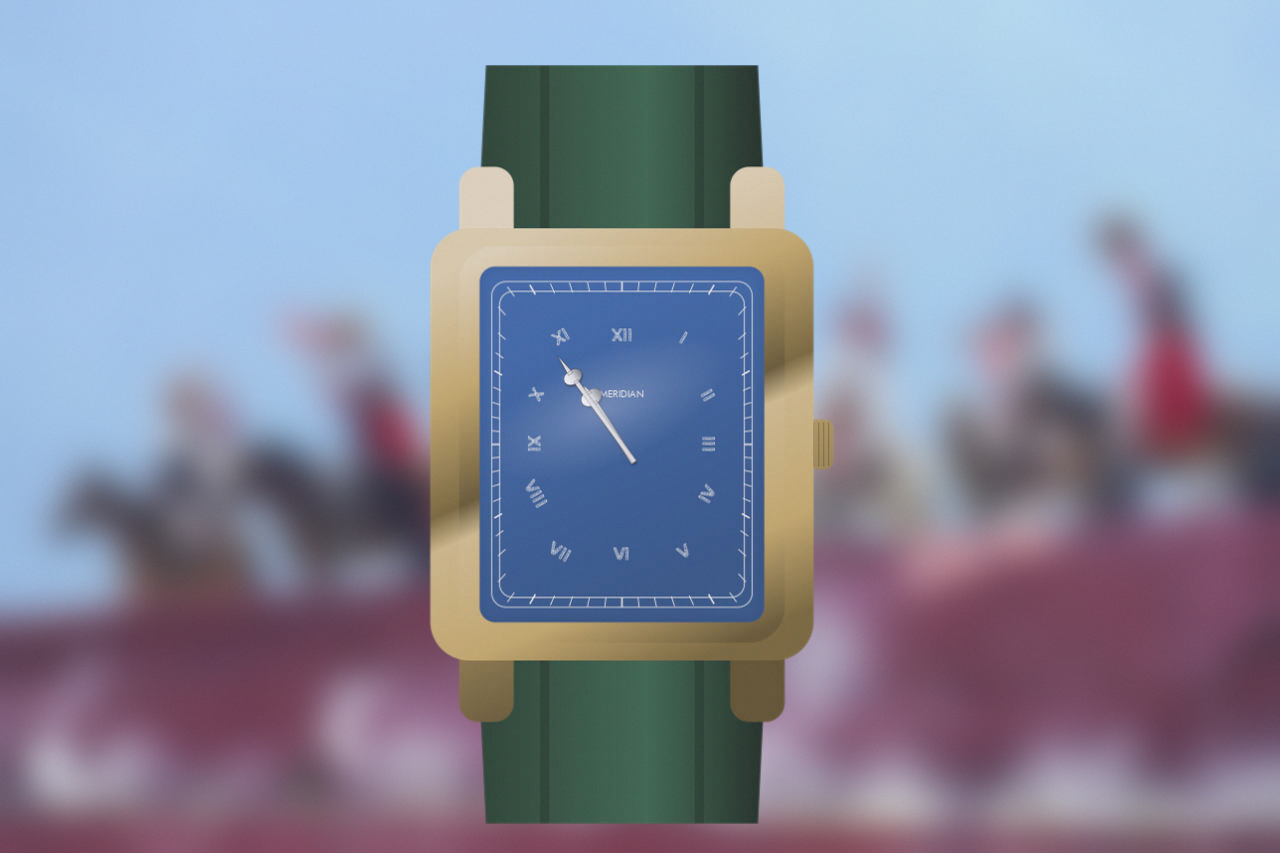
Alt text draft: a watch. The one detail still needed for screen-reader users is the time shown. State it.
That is 10:54
